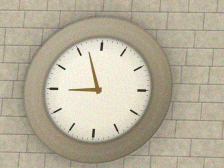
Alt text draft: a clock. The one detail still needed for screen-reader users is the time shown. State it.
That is 8:57
